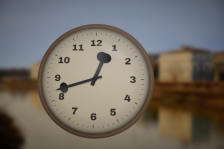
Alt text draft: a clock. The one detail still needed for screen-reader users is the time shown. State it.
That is 12:42
